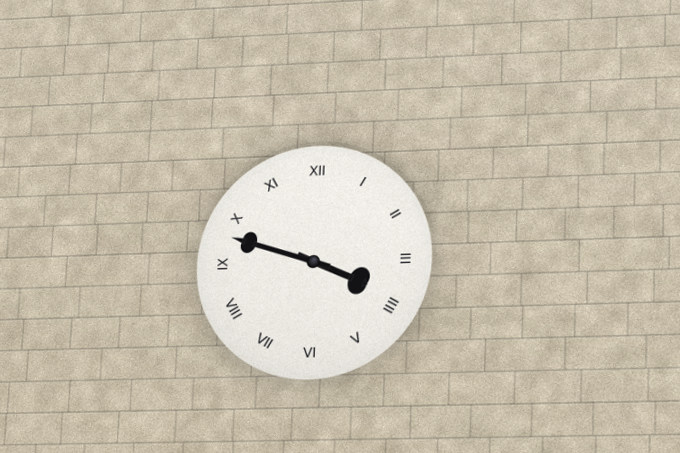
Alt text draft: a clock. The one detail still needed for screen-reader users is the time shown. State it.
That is 3:48
